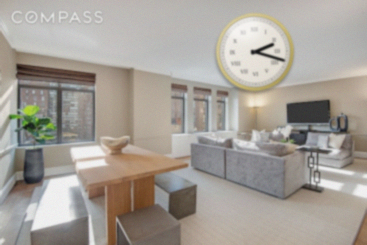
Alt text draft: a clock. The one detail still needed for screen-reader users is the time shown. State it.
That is 2:18
